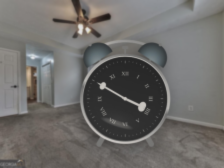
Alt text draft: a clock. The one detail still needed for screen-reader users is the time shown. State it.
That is 3:50
